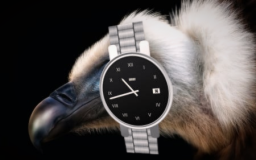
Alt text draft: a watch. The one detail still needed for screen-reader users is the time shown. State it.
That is 10:43
